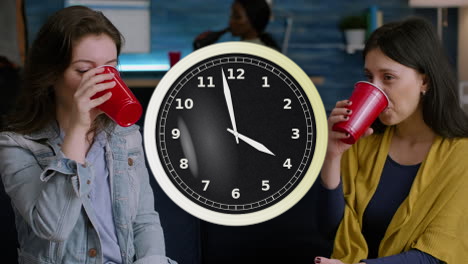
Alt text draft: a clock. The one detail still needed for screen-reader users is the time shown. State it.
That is 3:58
